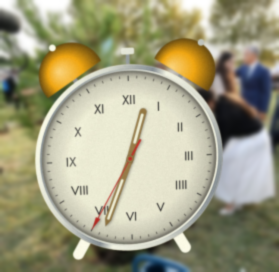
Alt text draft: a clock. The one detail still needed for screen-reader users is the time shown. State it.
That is 12:33:35
